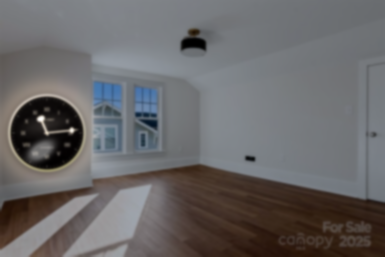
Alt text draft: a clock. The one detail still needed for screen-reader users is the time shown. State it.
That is 11:14
